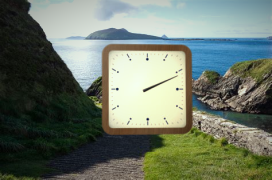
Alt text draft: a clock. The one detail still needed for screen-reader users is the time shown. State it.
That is 2:11
